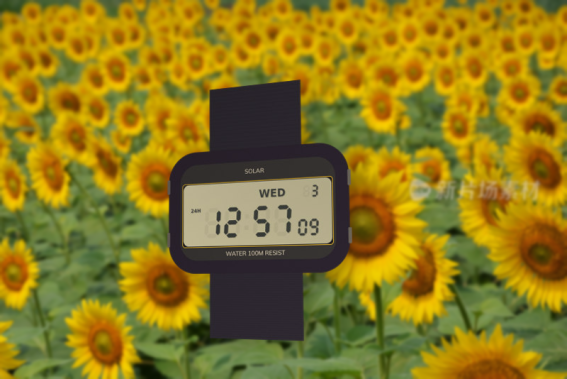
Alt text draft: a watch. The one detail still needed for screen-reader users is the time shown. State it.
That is 12:57:09
